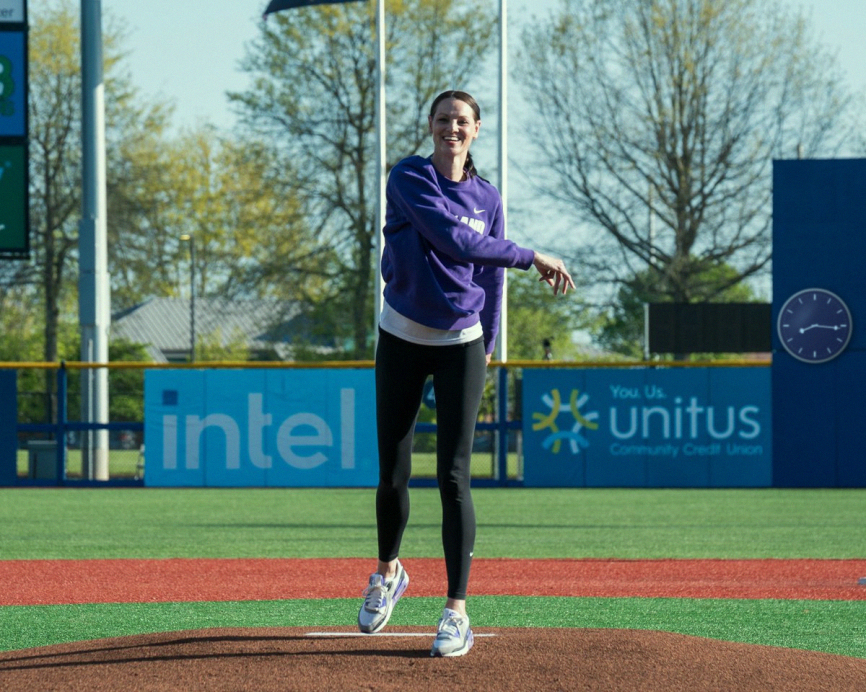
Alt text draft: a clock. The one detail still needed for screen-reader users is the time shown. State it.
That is 8:16
